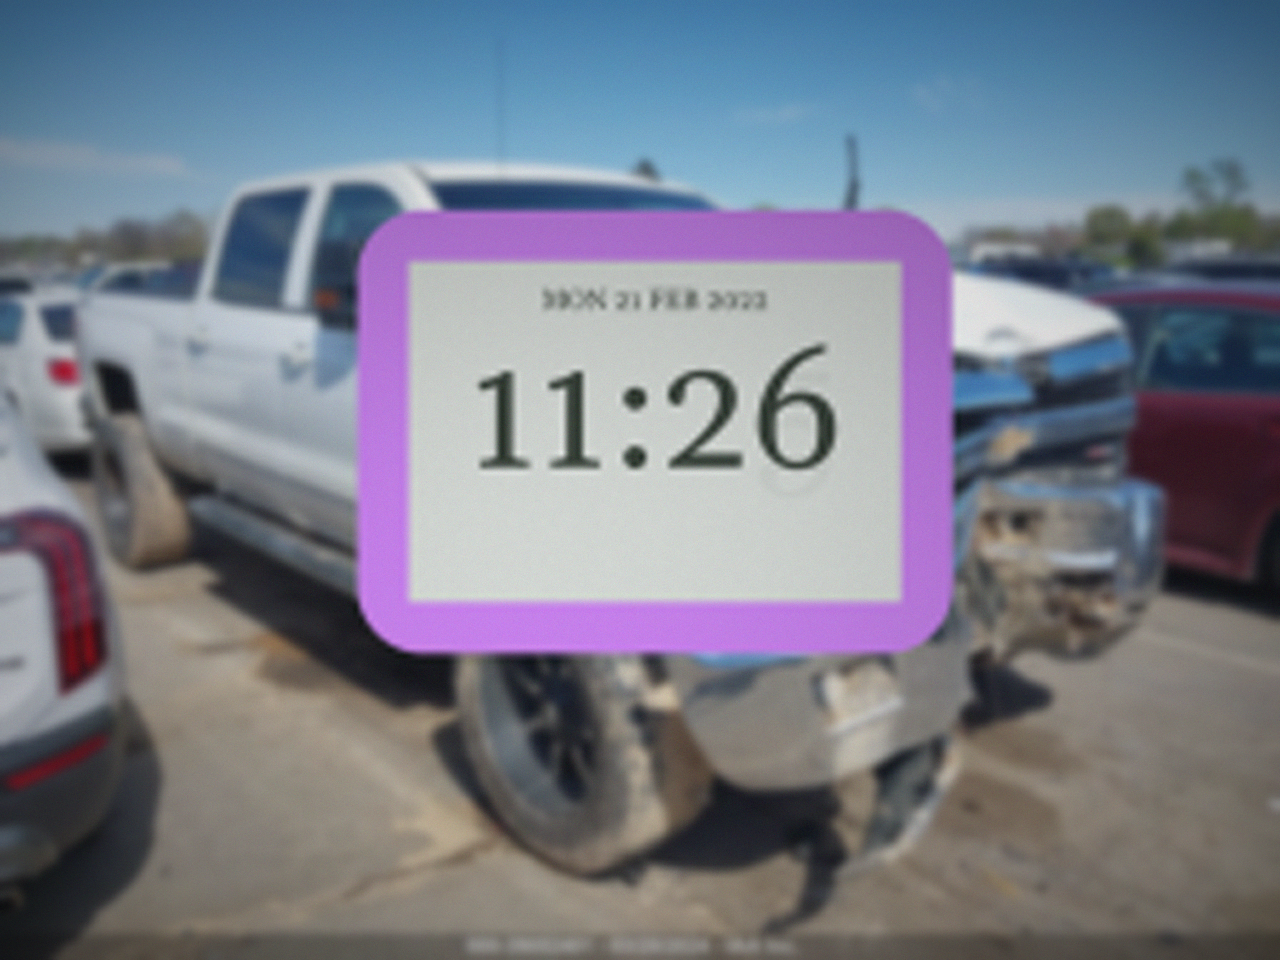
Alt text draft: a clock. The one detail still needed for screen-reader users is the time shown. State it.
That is 11:26
